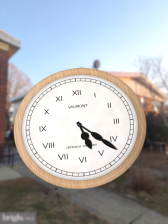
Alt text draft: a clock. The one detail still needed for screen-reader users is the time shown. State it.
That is 5:22
